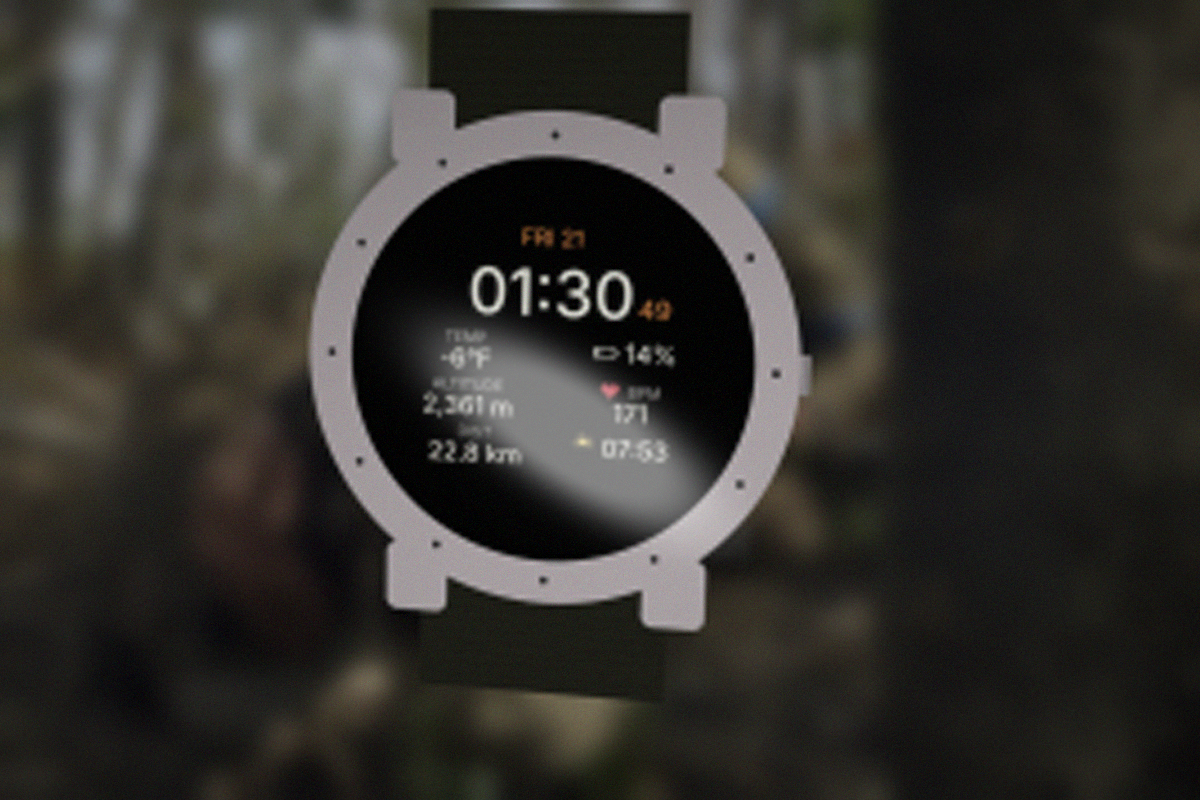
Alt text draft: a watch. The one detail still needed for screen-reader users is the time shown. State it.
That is 1:30
